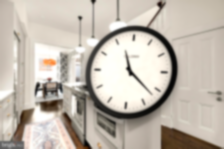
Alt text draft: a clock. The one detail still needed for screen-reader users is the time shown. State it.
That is 11:22
